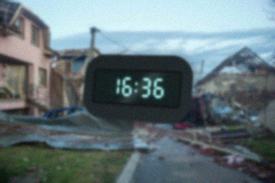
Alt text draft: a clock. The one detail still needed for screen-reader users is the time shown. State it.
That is 16:36
